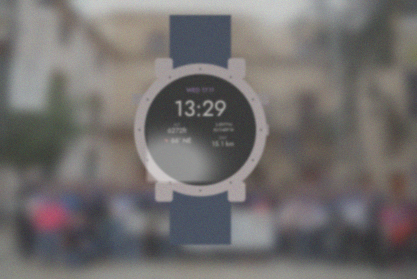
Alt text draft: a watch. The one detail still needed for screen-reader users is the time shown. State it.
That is 13:29
